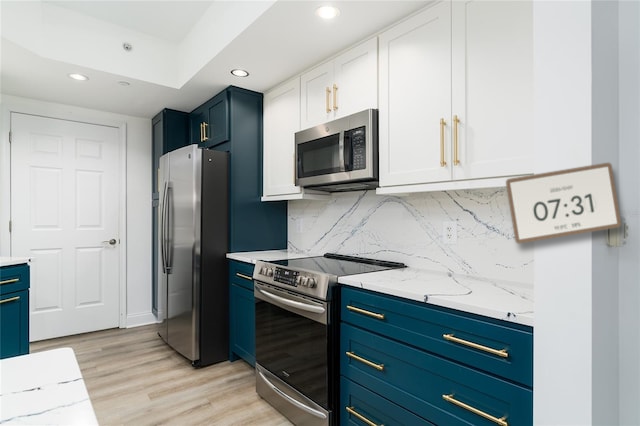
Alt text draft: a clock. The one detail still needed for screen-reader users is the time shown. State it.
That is 7:31
